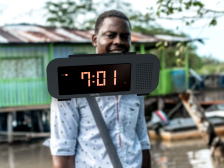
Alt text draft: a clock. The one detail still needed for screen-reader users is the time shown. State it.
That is 7:01
